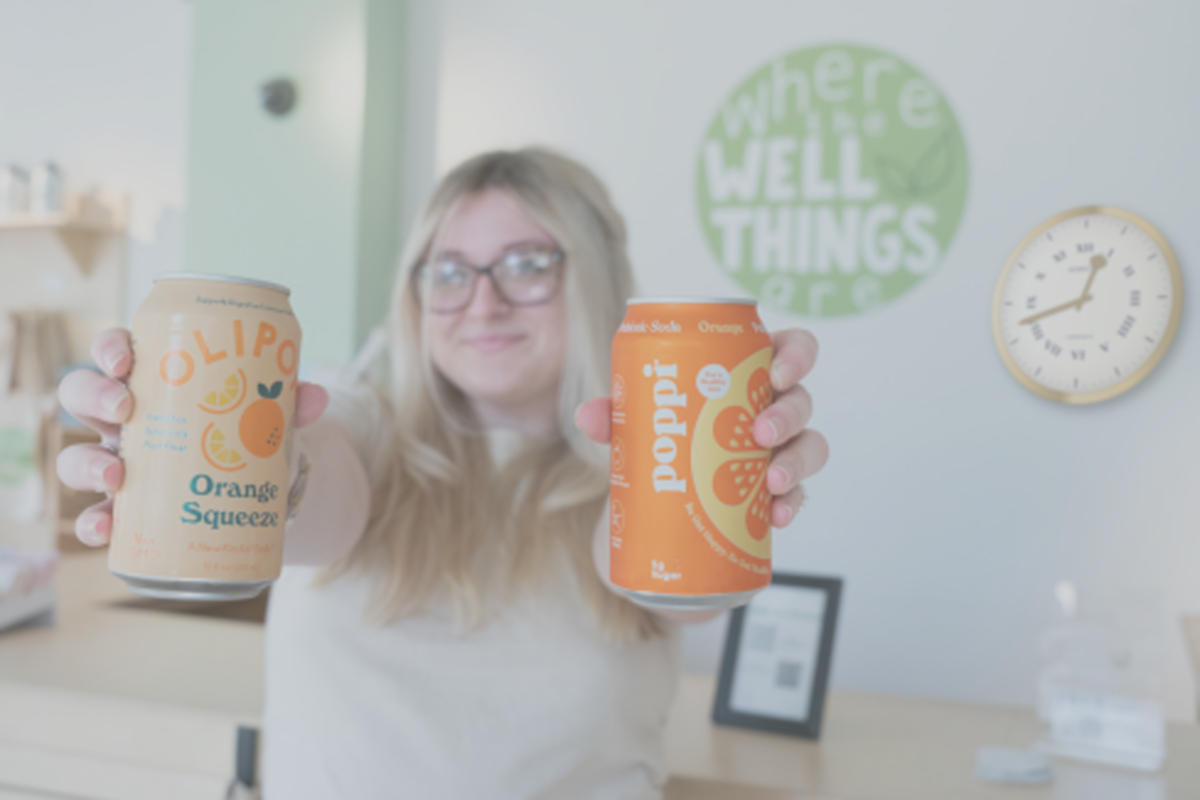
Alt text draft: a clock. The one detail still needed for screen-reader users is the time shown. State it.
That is 12:42
